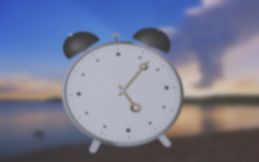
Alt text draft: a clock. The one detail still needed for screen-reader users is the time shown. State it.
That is 5:07
